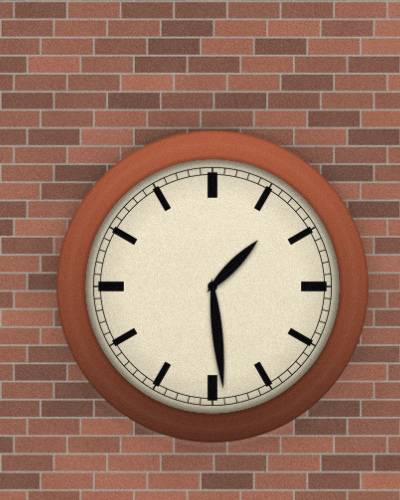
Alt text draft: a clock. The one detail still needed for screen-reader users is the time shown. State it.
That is 1:29
